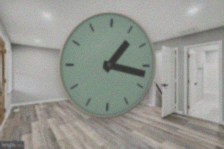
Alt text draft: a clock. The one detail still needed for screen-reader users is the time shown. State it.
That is 1:17
